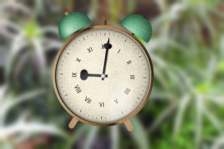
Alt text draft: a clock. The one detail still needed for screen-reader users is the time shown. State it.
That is 9:01
